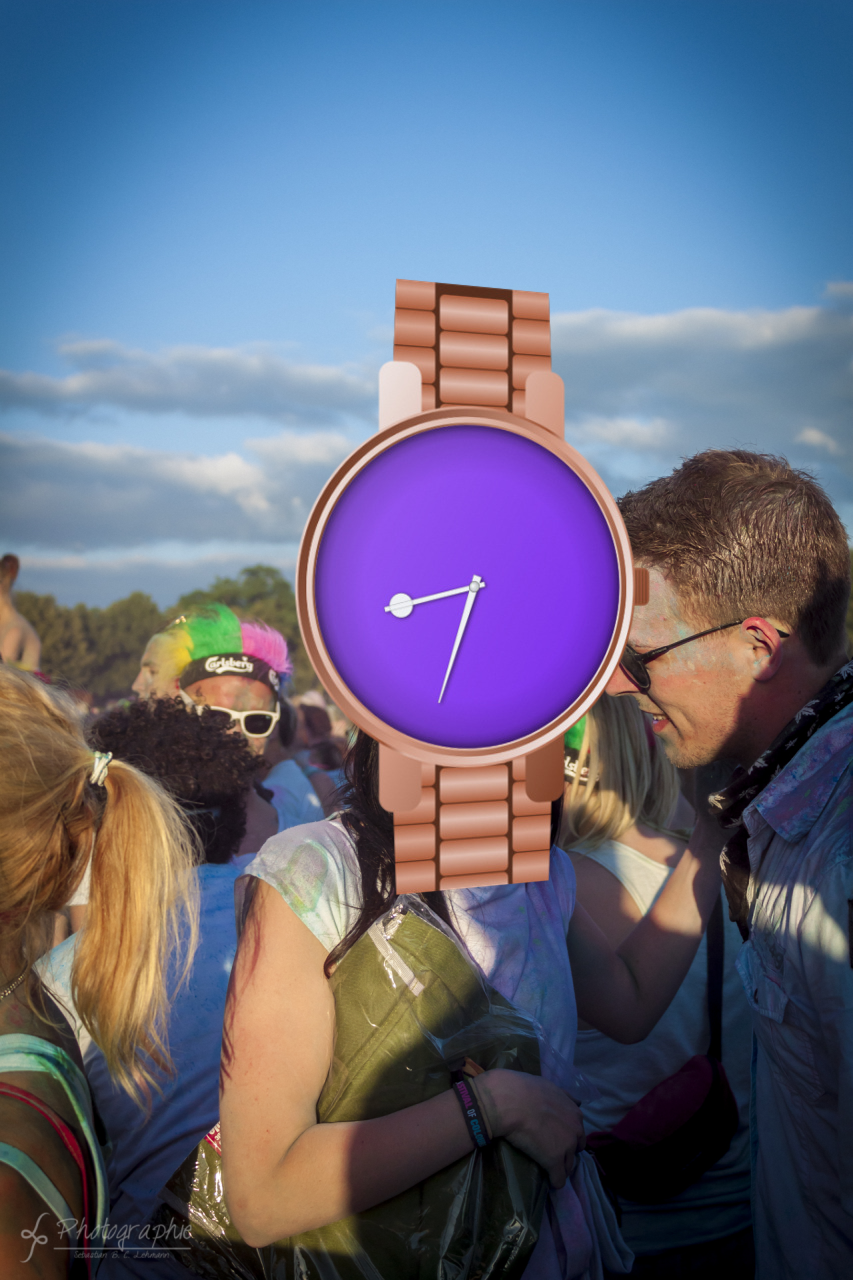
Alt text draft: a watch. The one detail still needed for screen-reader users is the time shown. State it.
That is 8:33
